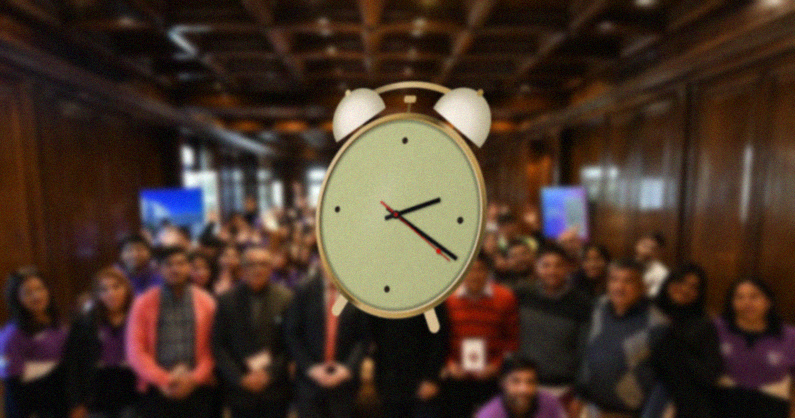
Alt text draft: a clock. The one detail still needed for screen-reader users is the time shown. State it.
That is 2:19:20
